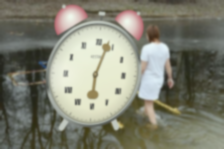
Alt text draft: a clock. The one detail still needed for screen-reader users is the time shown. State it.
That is 6:03
